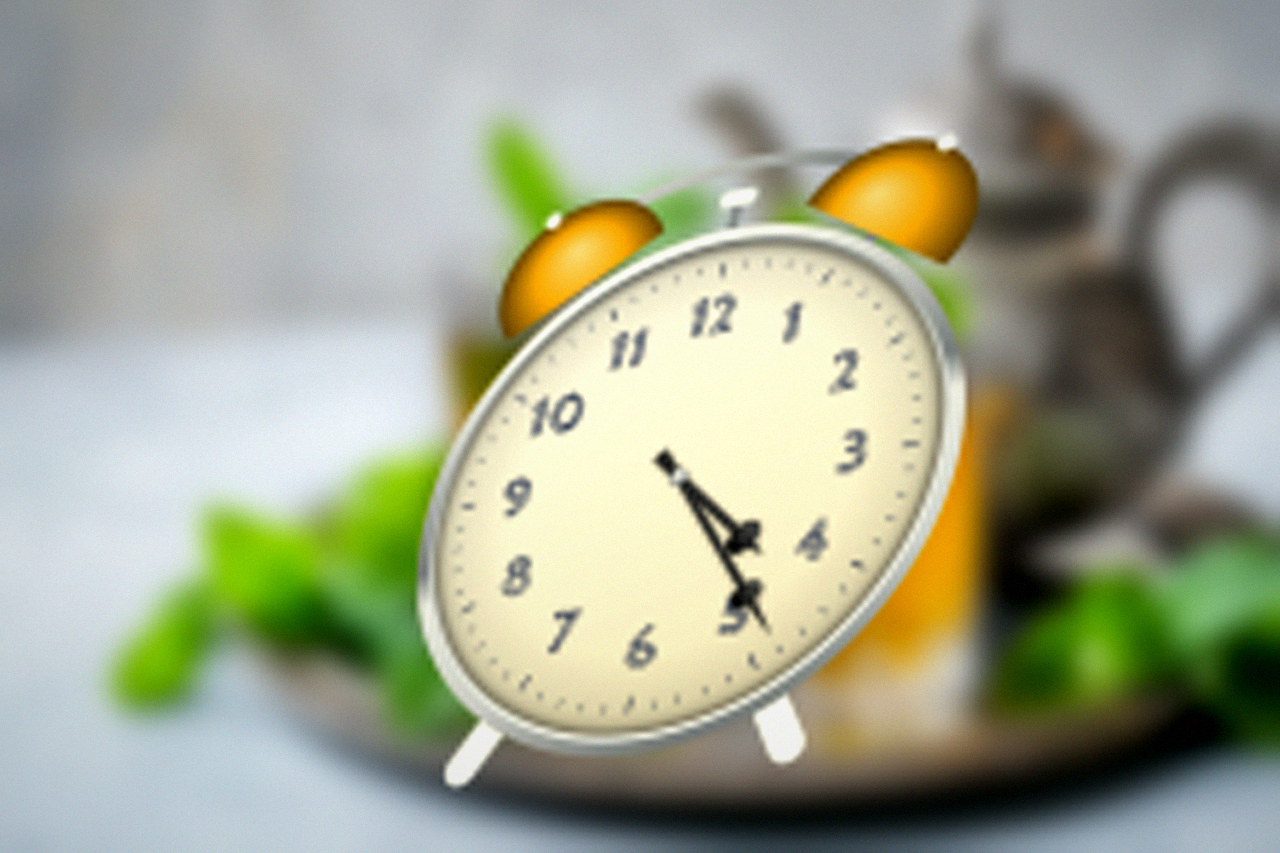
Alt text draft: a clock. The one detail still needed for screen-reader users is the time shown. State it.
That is 4:24
